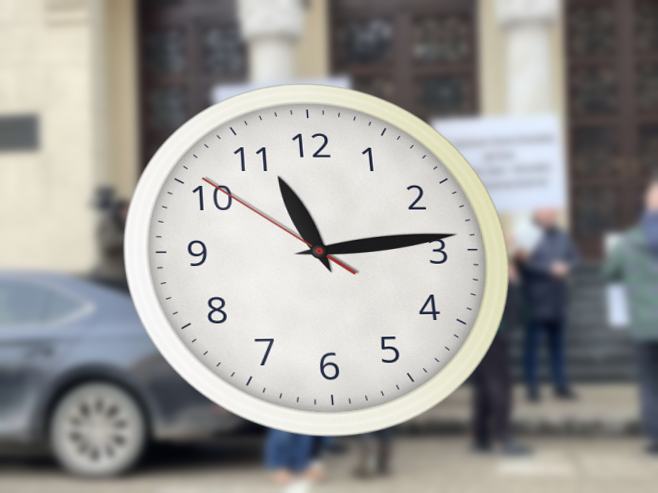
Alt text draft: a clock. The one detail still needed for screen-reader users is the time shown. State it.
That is 11:13:51
